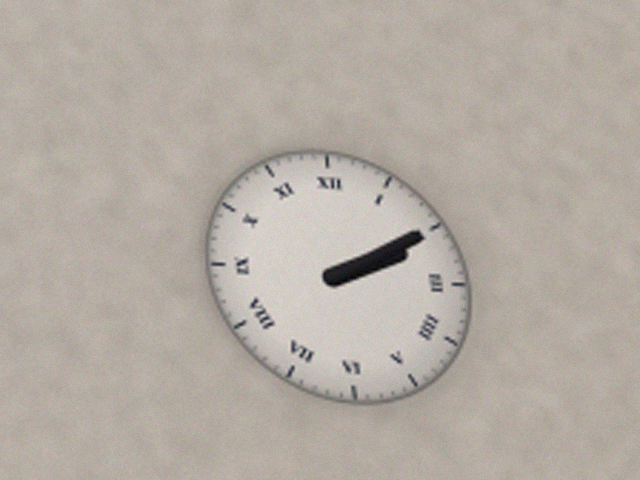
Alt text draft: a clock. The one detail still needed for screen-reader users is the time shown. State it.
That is 2:10
